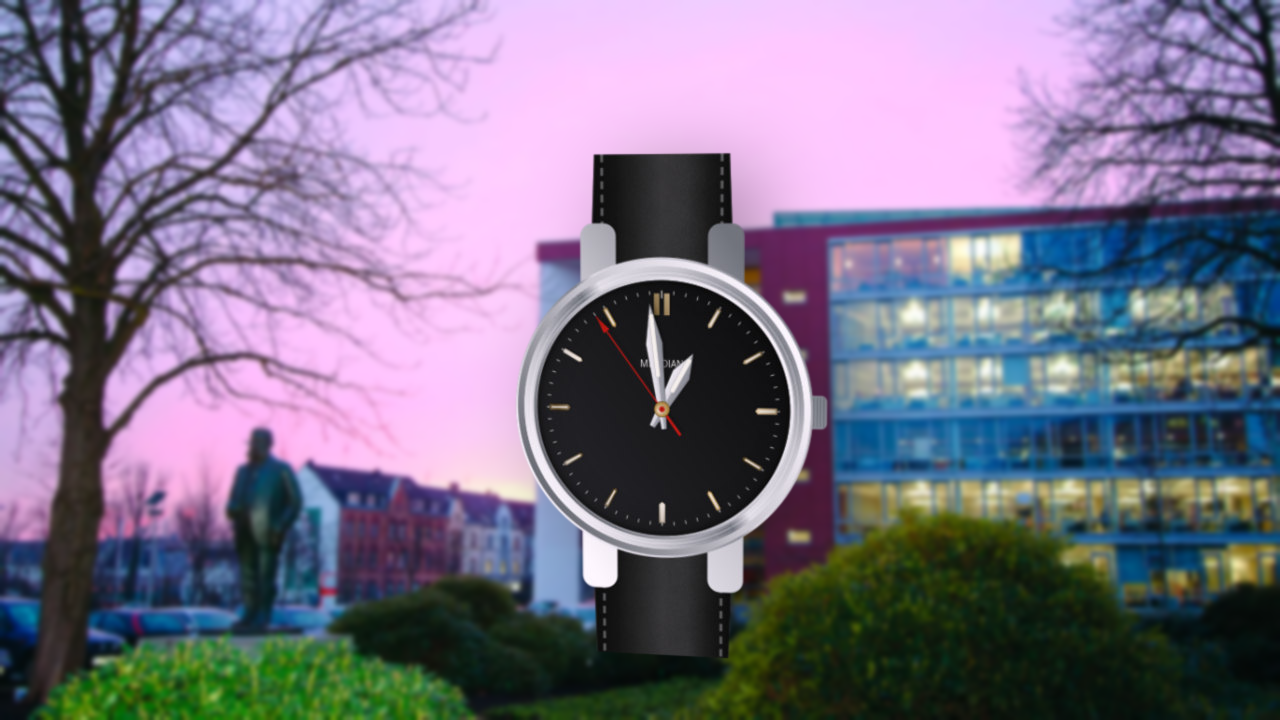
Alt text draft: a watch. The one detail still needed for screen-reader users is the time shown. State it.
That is 12:58:54
